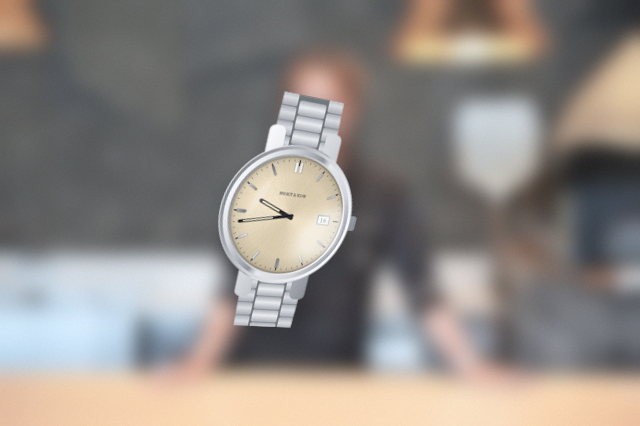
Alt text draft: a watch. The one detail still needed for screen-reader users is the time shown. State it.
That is 9:43
